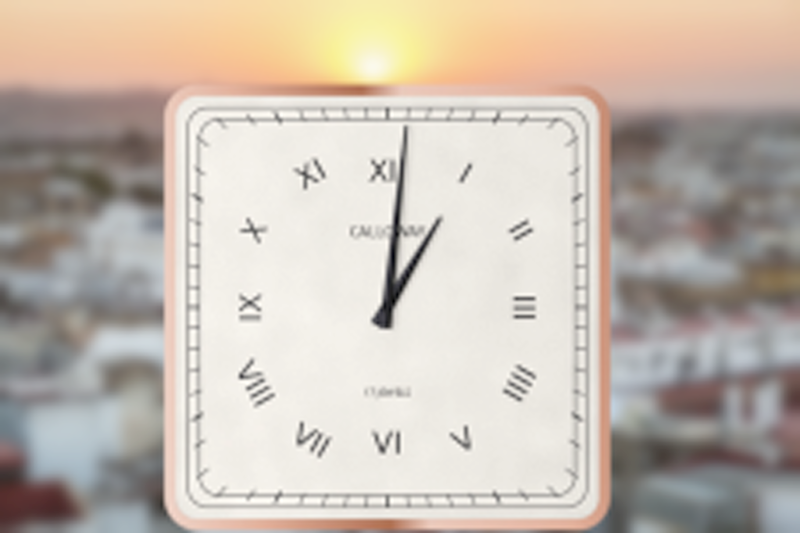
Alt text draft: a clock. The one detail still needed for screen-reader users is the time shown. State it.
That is 1:01
